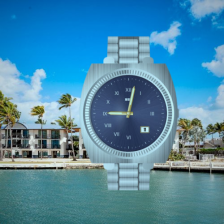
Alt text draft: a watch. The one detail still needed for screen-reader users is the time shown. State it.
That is 9:02
